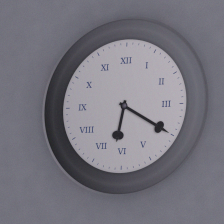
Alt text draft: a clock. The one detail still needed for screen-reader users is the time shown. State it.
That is 6:20
